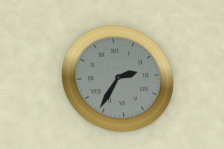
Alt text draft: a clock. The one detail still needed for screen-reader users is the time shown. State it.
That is 2:36
